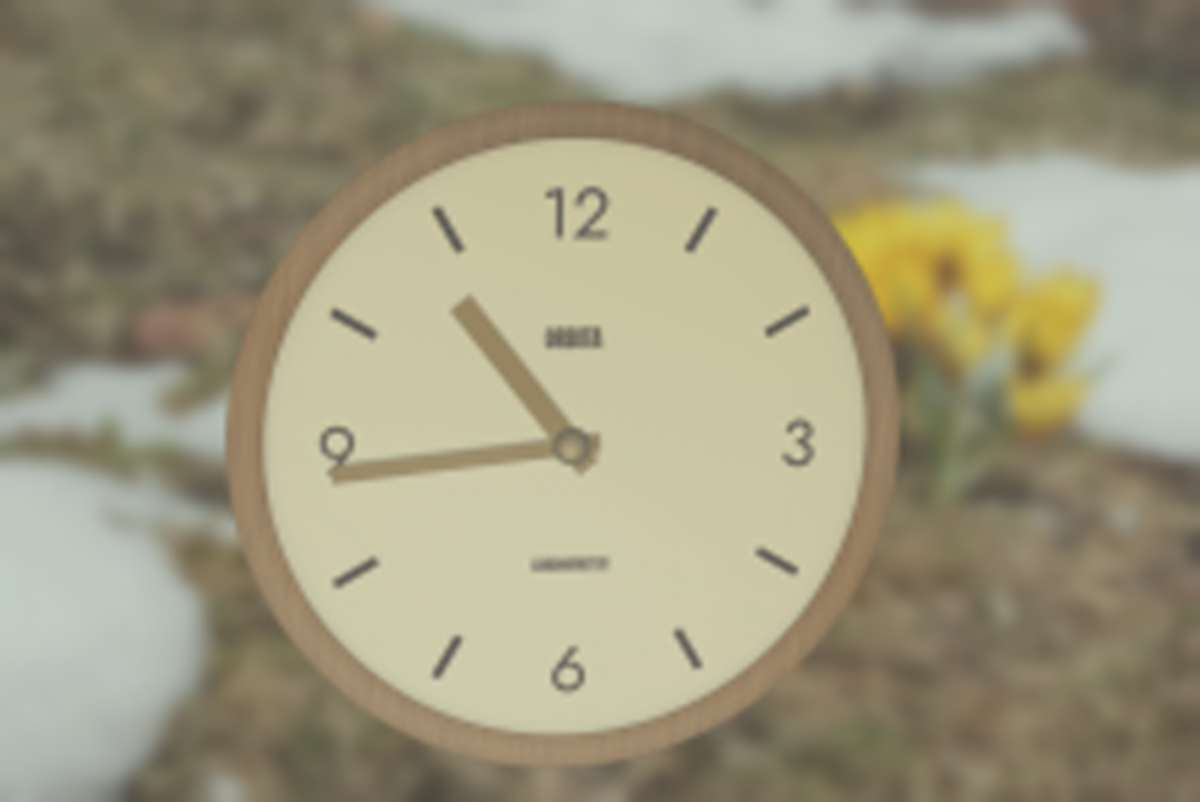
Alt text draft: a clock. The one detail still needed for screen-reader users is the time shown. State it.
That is 10:44
